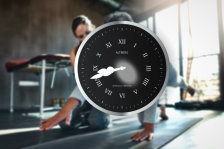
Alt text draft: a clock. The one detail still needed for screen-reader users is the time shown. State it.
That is 8:42
